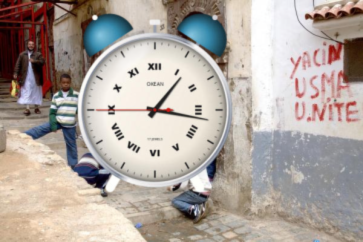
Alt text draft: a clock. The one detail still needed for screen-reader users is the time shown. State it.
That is 1:16:45
